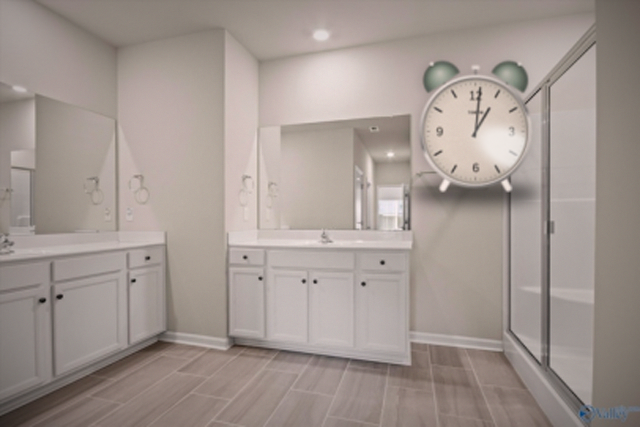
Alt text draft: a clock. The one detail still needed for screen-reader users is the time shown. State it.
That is 1:01
